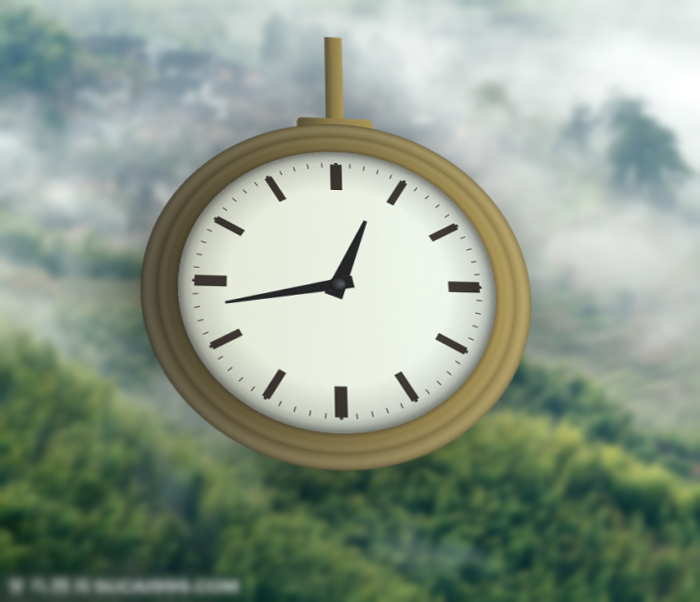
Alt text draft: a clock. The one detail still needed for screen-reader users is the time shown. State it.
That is 12:43
